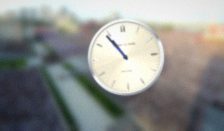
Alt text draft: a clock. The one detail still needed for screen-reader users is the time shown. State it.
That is 10:54
